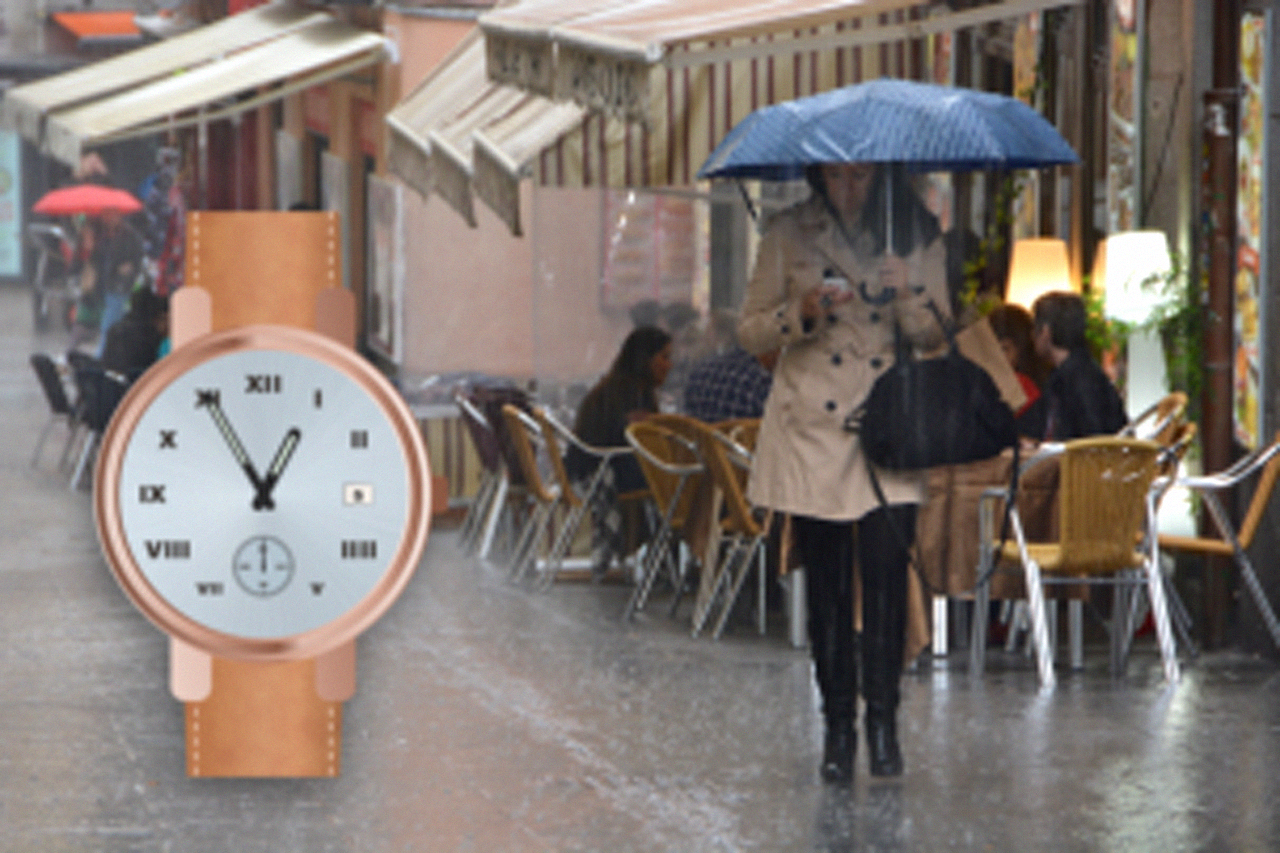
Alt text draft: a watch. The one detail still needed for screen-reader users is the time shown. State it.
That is 12:55
